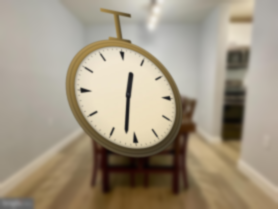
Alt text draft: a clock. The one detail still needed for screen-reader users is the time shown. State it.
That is 12:32
